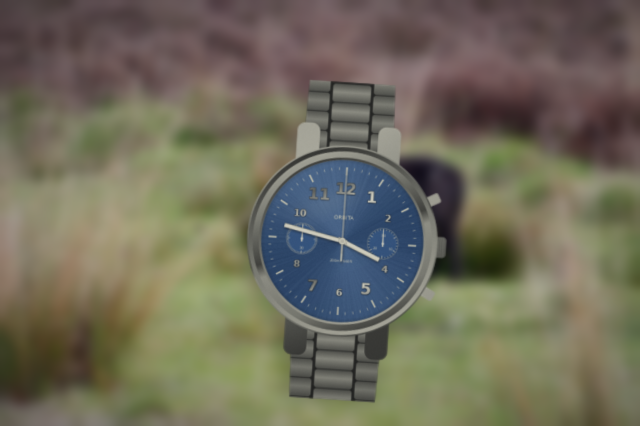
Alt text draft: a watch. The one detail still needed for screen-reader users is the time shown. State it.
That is 3:47
